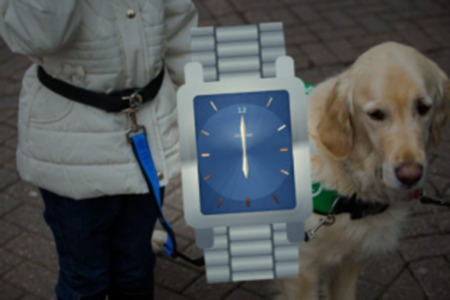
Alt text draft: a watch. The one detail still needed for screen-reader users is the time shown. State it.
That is 6:00
